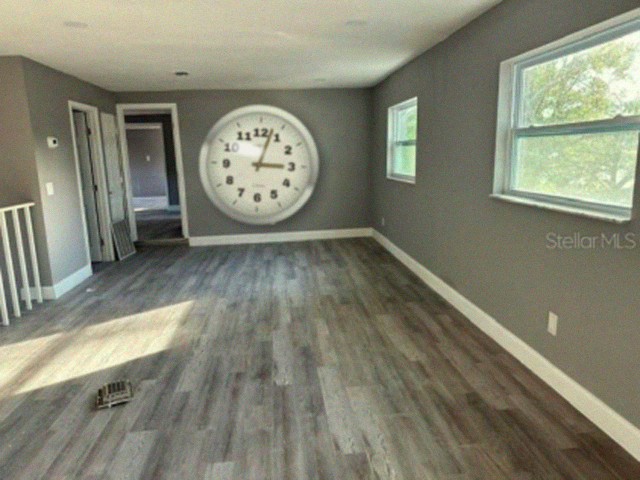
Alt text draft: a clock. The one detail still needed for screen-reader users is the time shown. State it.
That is 3:03
